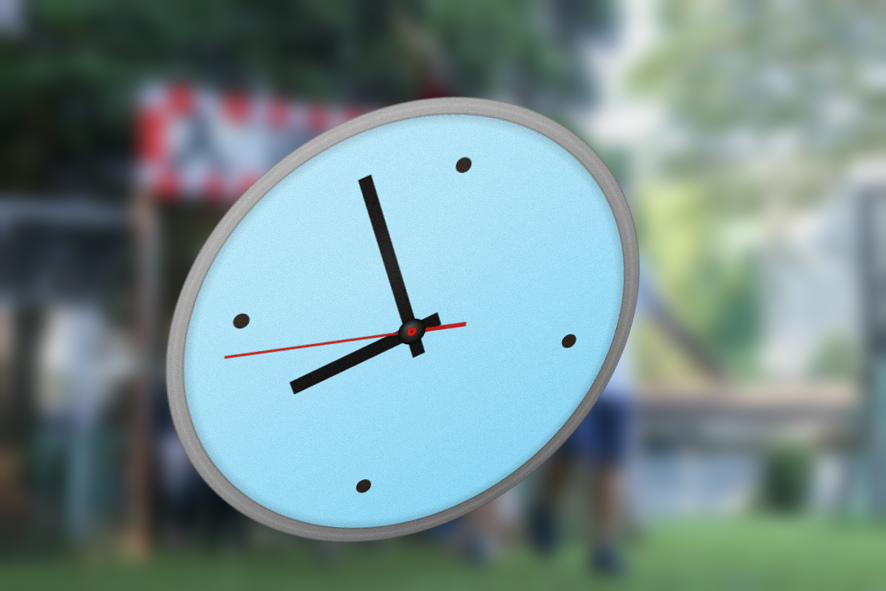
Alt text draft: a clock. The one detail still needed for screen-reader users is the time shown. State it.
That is 7:54:43
